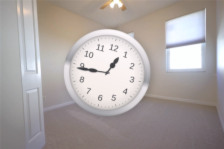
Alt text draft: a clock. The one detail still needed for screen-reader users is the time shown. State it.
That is 12:44
